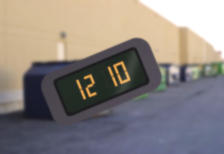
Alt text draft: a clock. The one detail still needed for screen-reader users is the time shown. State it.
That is 12:10
